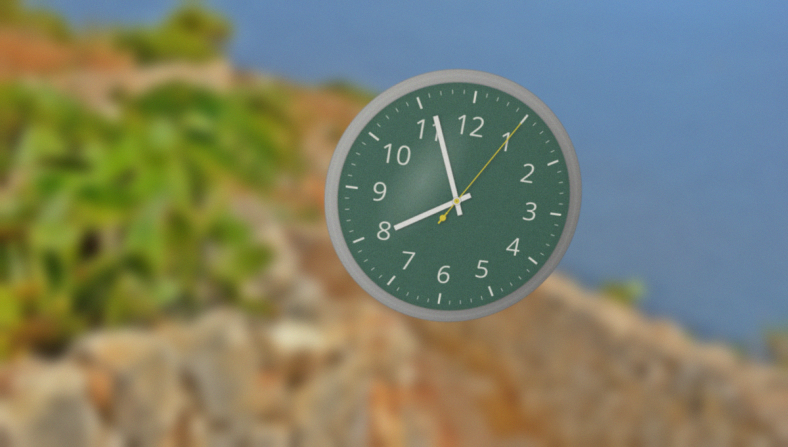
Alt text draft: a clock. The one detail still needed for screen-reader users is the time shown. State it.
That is 7:56:05
